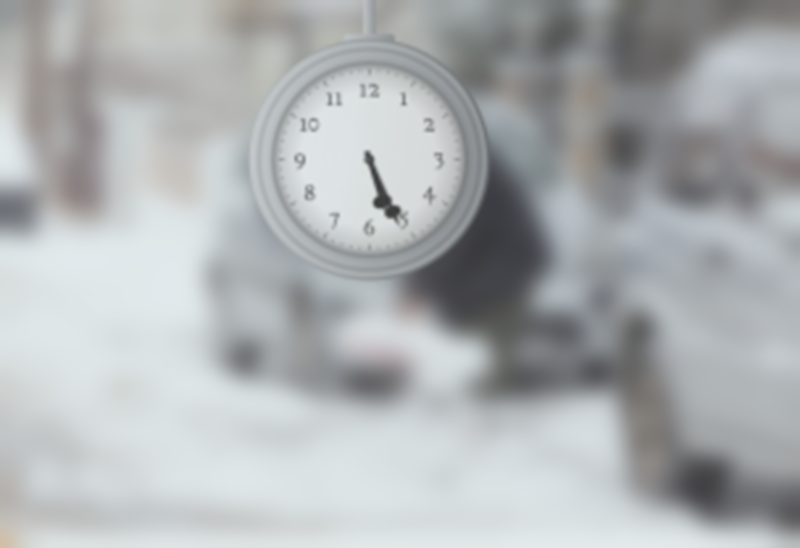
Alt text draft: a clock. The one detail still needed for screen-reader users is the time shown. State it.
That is 5:26
